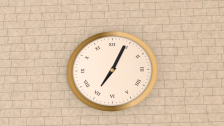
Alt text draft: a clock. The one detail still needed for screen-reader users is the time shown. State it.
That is 7:04
